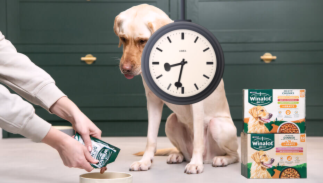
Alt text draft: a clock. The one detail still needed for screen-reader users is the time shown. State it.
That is 8:32
